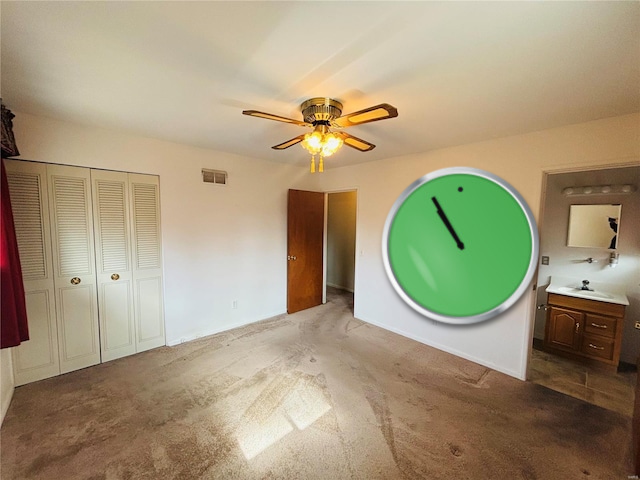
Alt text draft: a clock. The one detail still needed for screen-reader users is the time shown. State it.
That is 10:55
